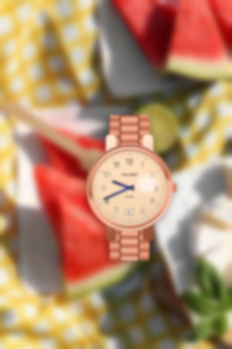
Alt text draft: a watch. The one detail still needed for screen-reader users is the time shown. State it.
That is 9:41
